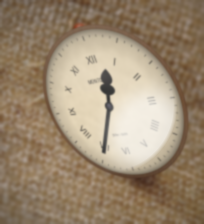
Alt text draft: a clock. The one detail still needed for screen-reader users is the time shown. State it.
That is 12:35
